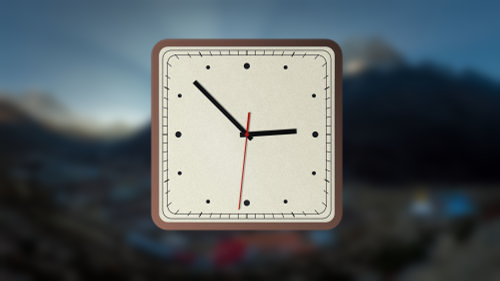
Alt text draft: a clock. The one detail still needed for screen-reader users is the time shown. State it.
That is 2:52:31
